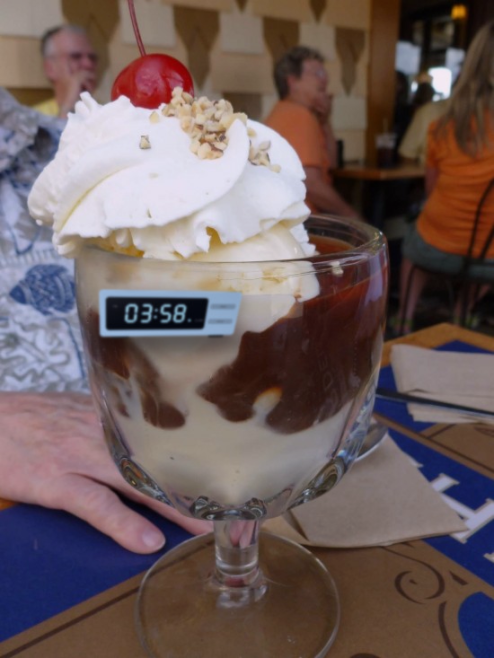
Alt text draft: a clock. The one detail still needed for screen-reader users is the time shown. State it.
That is 3:58
